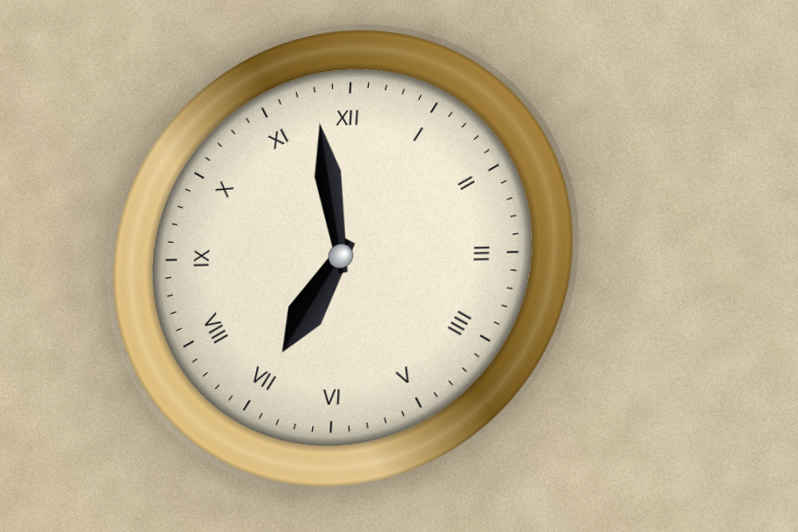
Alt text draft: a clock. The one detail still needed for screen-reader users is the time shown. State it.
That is 6:58
